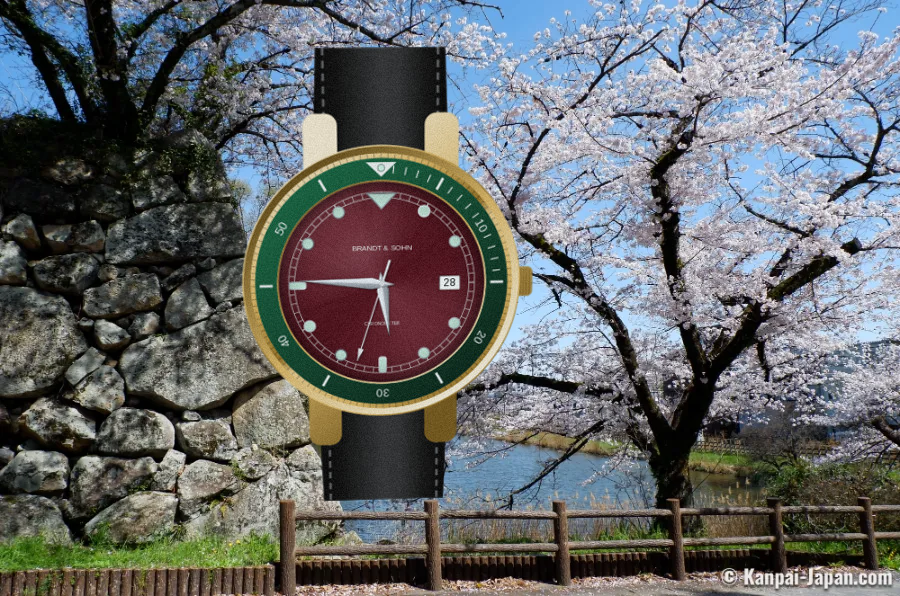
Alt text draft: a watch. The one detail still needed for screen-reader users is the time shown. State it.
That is 5:45:33
